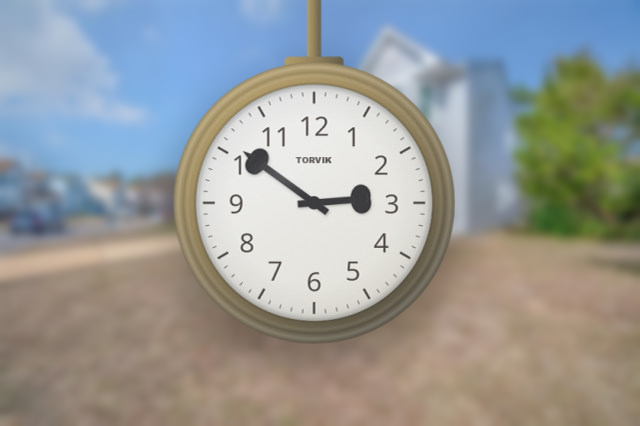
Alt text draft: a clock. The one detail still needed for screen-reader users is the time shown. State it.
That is 2:51
